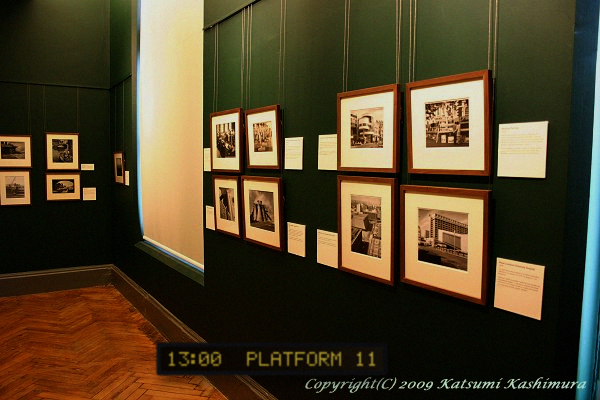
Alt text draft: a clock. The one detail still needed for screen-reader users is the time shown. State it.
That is 13:00
